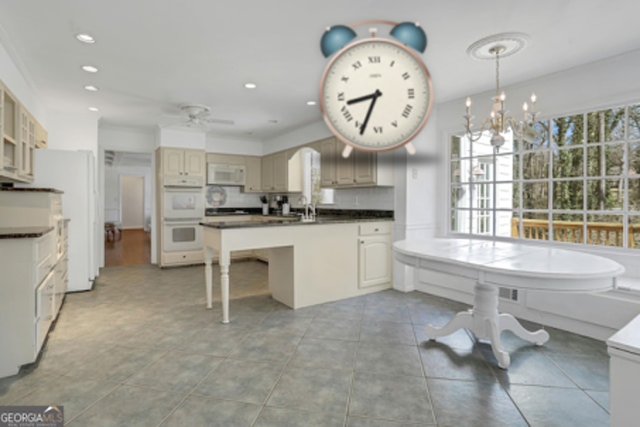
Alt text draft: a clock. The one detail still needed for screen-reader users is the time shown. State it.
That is 8:34
